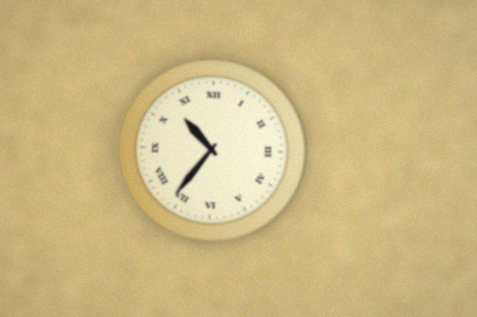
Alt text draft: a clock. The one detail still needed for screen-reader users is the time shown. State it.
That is 10:36
